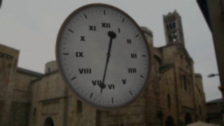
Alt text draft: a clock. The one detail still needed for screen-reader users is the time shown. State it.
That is 12:33
